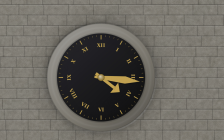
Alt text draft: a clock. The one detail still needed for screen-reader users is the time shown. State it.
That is 4:16
